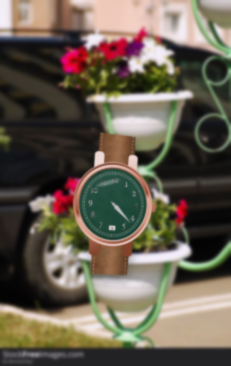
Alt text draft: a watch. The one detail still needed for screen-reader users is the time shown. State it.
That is 4:22
